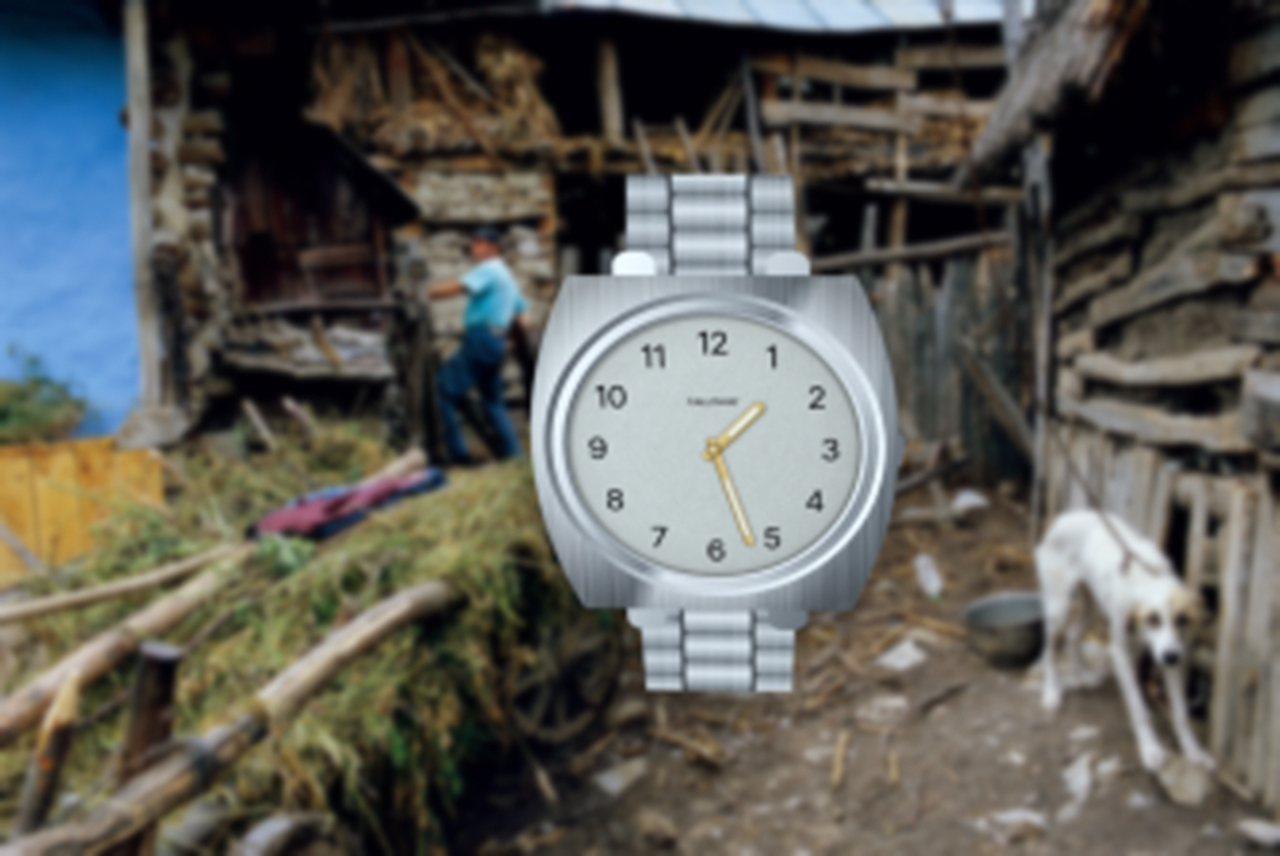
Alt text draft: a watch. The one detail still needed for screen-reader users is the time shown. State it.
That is 1:27
